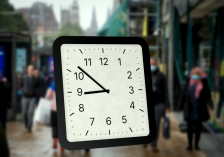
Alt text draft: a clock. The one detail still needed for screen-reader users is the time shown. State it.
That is 8:52
